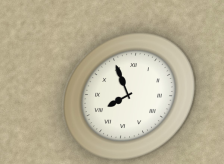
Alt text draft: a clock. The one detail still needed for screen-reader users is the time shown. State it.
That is 7:55
